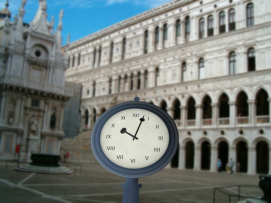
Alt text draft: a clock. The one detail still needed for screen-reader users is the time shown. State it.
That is 10:03
